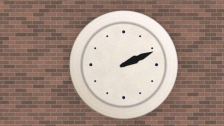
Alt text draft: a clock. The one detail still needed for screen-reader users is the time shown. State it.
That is 2:11
